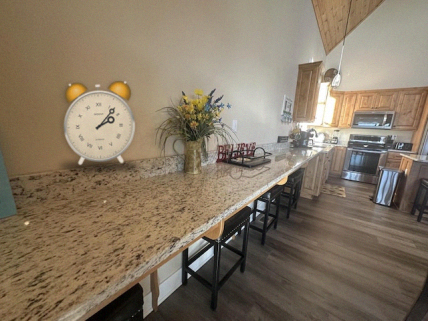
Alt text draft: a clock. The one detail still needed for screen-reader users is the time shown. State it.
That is 2:07
